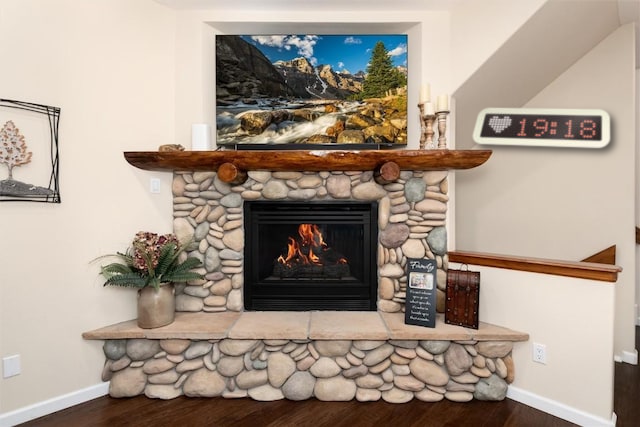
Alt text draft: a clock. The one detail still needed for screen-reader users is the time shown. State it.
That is 19:18
